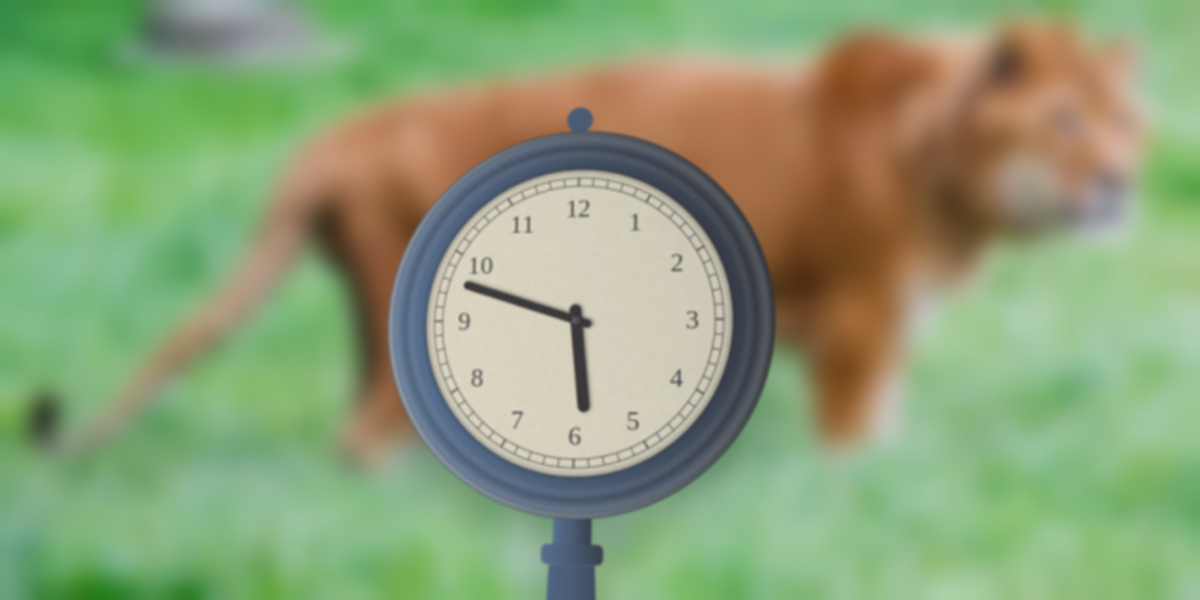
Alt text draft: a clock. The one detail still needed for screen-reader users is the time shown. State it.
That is 5:48
